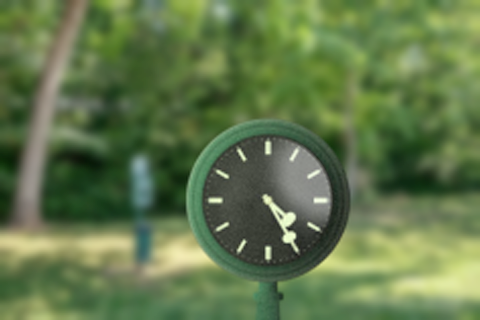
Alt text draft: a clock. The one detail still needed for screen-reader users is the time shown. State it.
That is 4:25
